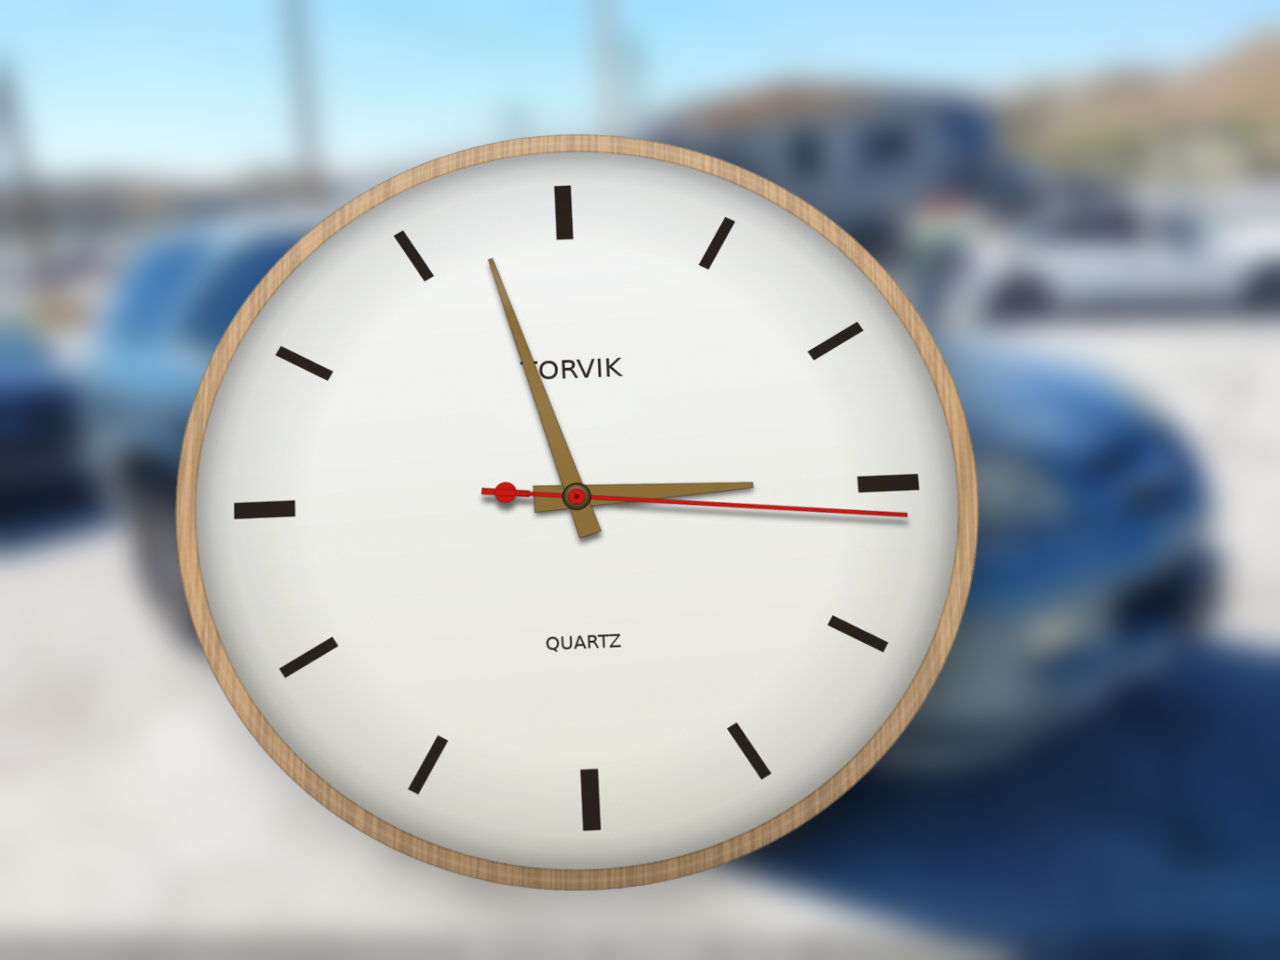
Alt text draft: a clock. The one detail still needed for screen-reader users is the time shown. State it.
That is 2:57:16
